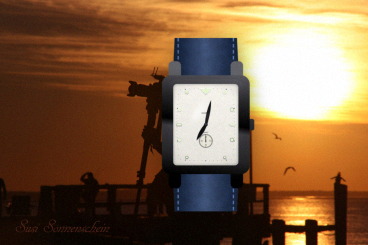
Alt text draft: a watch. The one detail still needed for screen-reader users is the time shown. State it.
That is 7:02
